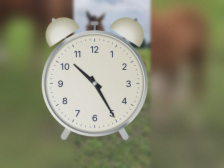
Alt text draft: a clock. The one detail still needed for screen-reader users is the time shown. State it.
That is 10:25
